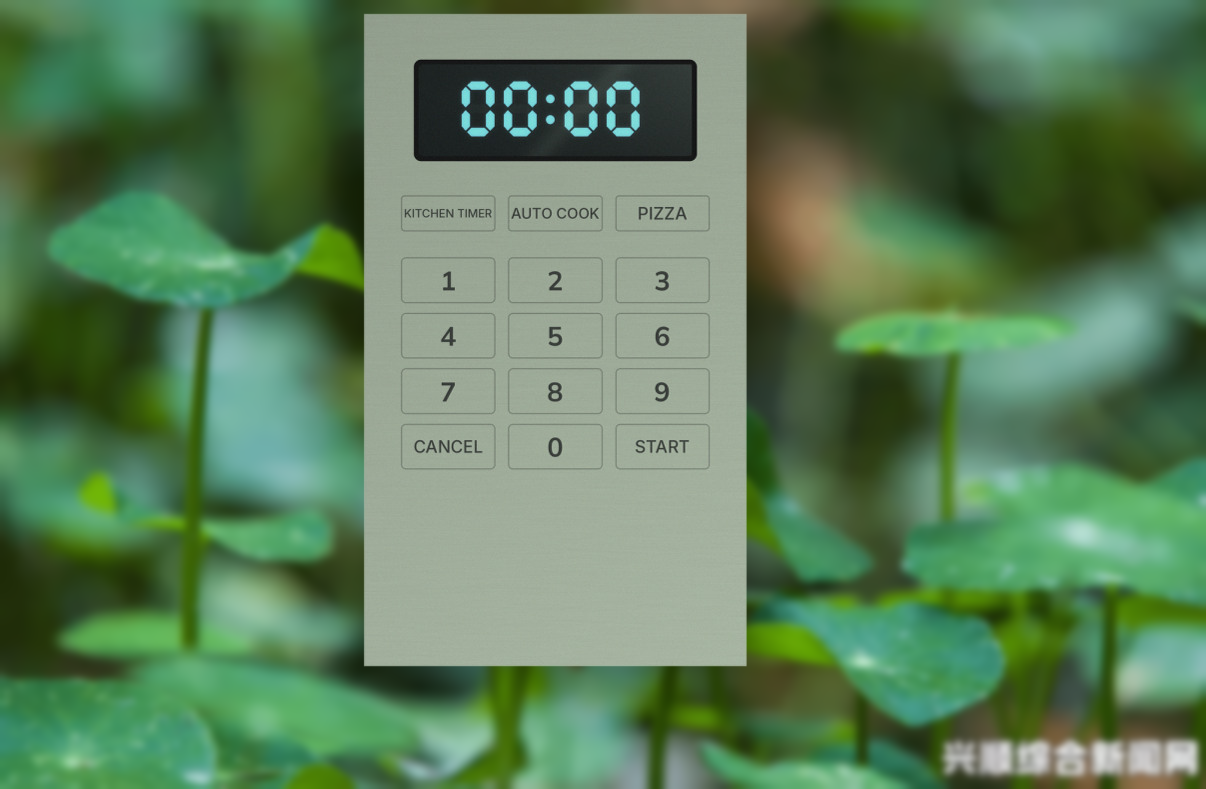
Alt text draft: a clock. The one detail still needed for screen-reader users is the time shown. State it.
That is 0:00
